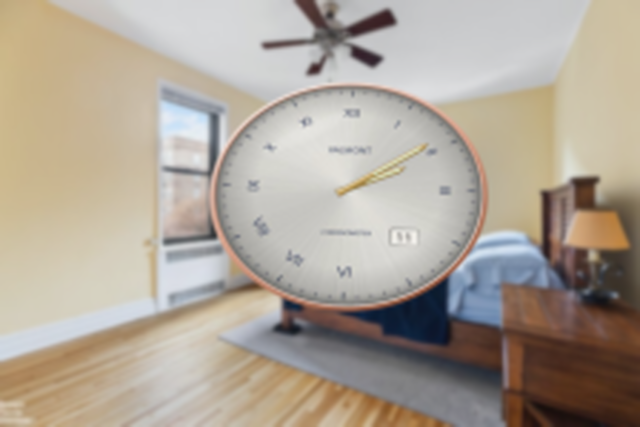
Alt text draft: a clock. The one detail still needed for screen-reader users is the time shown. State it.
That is 2:09
